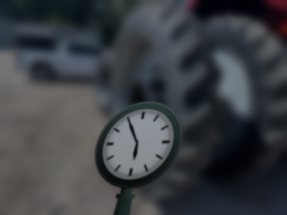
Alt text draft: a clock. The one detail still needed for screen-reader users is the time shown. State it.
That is 5:55
